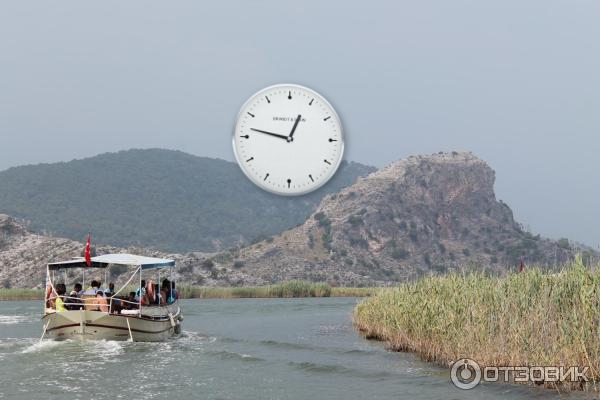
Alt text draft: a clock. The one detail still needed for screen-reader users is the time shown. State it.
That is 12:47
